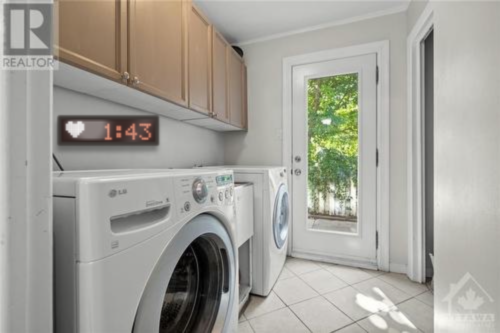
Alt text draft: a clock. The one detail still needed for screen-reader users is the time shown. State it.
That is 1:43
